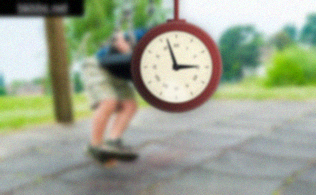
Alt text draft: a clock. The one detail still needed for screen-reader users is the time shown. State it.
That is 2:57
